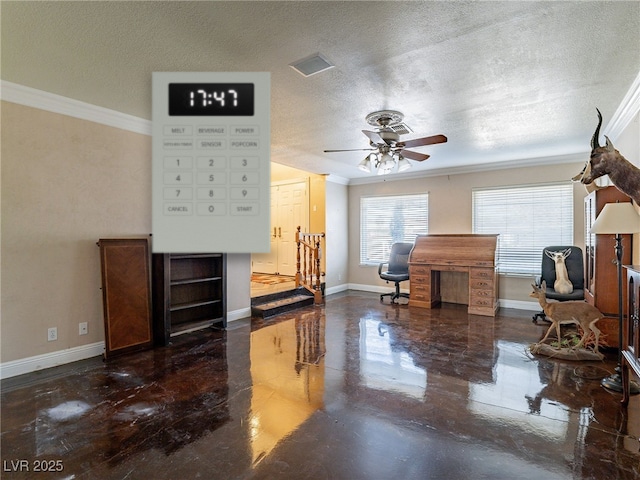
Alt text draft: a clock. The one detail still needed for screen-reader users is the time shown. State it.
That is 17:47
